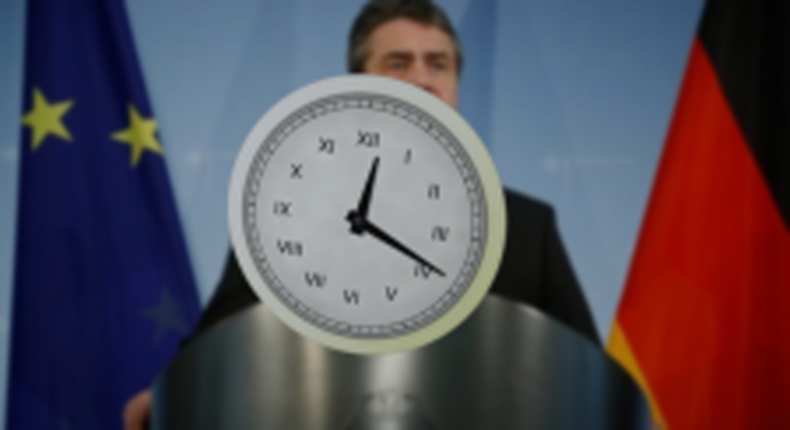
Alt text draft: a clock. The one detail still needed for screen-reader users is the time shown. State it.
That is 12:19
